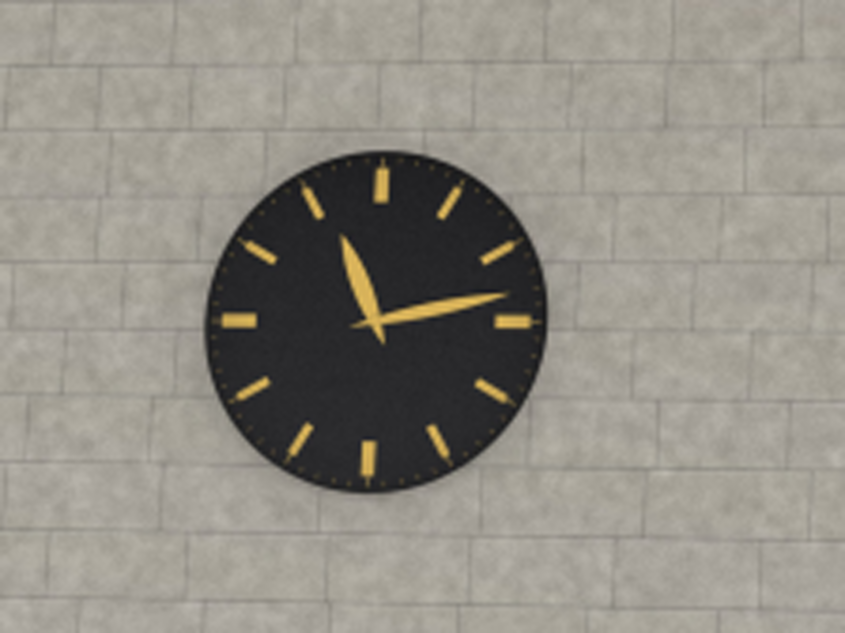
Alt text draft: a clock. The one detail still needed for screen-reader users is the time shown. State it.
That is 11:13
